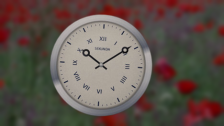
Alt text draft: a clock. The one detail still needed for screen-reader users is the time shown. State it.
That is 10:09
